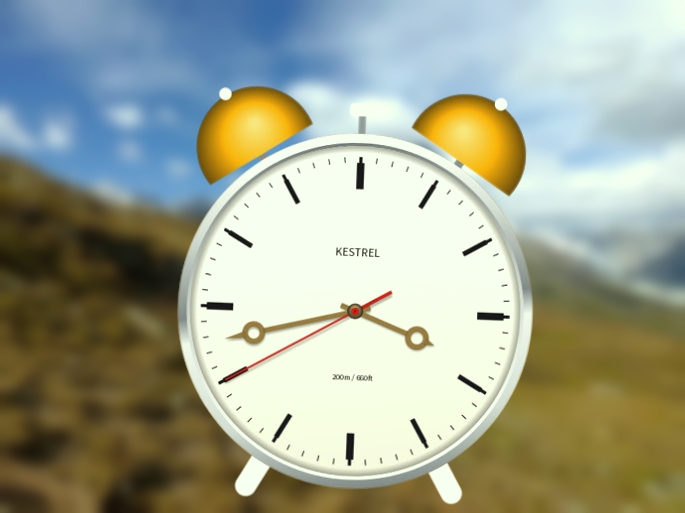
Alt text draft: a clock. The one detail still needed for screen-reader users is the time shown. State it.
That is 3:42:40
